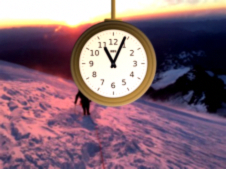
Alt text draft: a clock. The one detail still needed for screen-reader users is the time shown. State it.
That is 11:04
